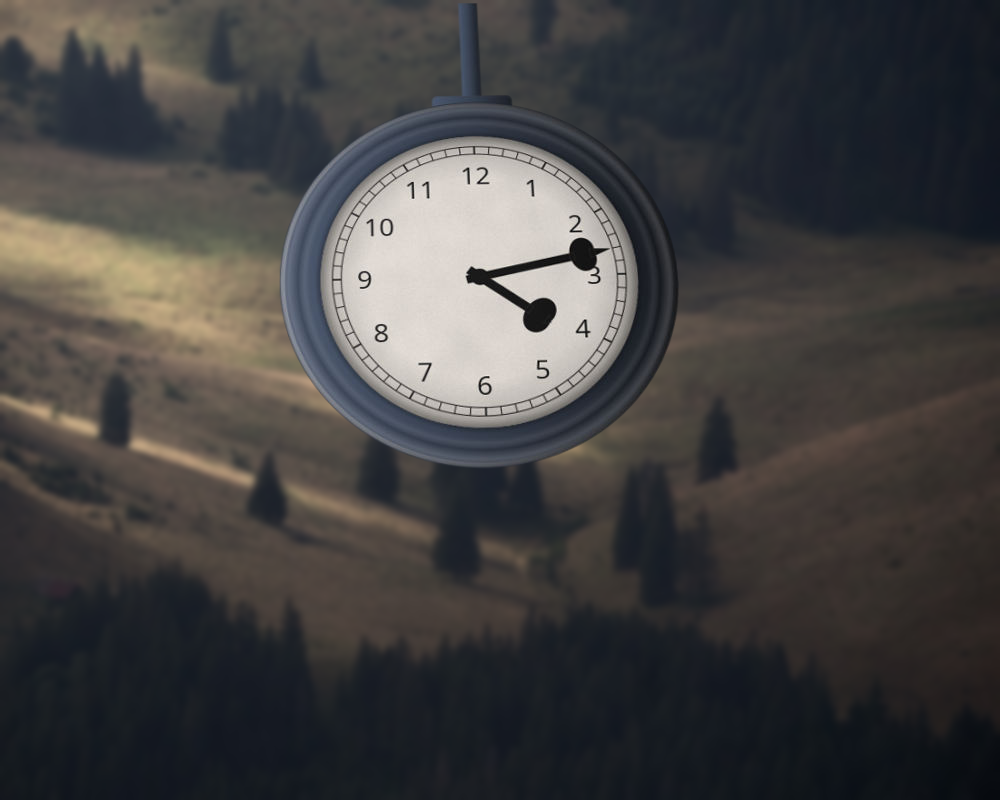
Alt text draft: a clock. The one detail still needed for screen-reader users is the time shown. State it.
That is 4:13
